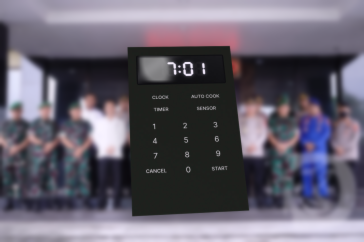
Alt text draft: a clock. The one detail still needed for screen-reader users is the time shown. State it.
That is 7:01
